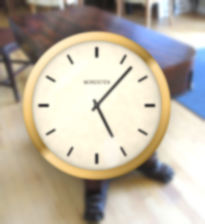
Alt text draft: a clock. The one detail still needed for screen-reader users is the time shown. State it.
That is 5:07
